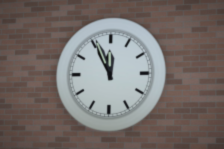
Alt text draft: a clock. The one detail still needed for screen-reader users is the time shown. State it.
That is 11:56
